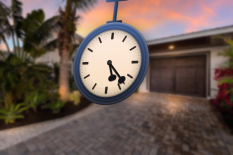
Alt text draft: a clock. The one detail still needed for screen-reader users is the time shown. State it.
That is 5:23
